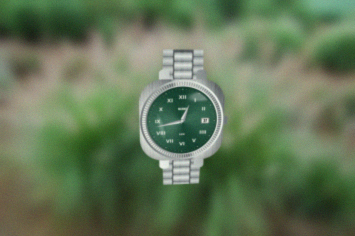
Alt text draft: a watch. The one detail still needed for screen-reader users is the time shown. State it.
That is 12:43
